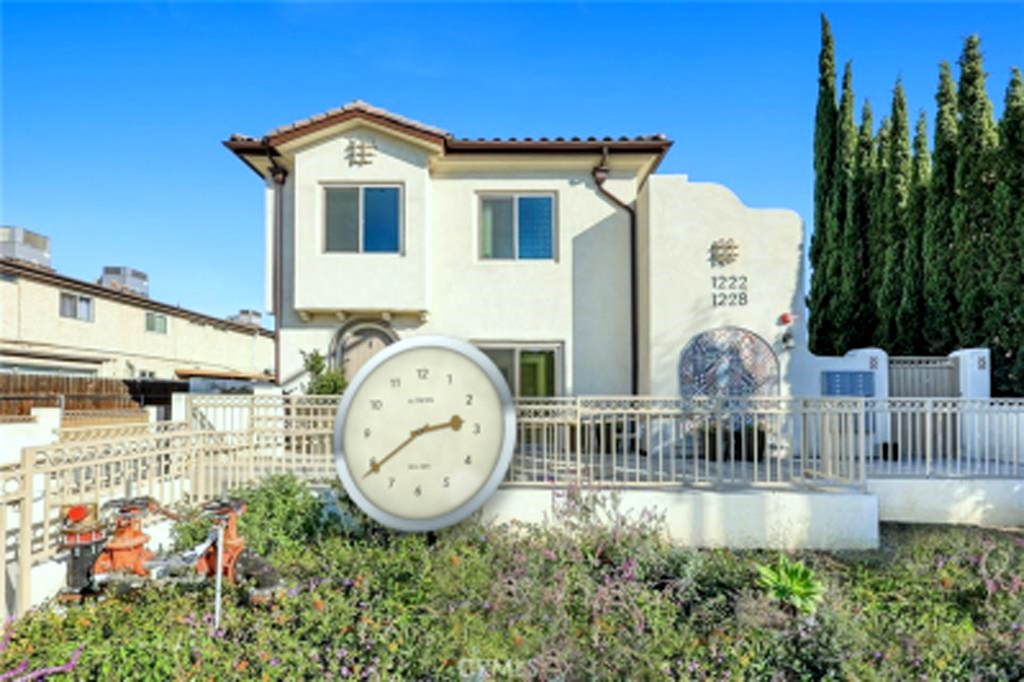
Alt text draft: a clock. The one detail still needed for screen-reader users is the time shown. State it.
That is 2:39
